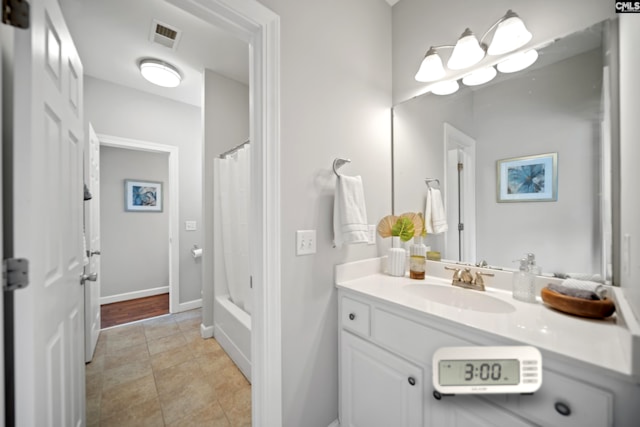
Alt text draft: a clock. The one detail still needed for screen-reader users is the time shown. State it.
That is 3:00
